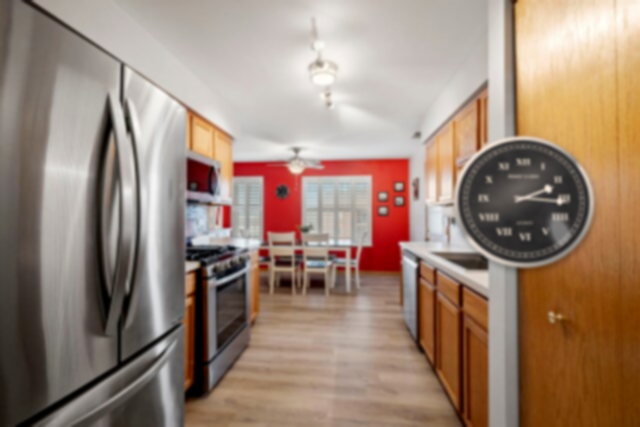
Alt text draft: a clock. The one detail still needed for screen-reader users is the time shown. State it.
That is 2:16
